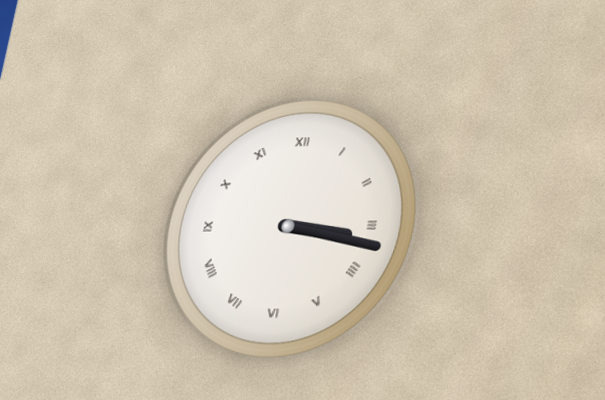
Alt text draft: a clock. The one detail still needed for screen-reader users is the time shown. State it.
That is 3:17
